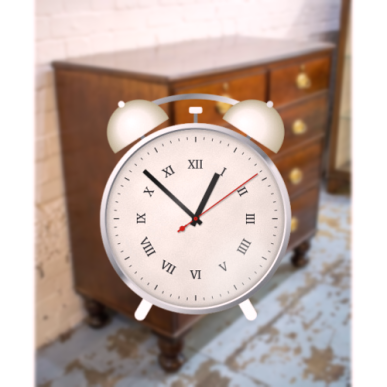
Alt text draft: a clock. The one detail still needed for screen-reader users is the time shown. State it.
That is 12:52:09
